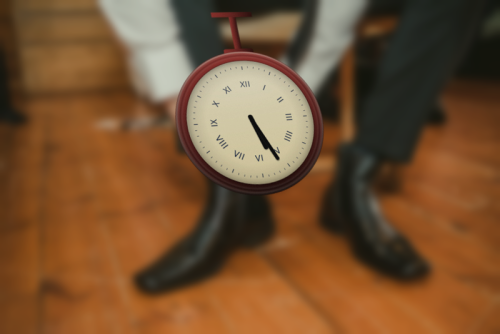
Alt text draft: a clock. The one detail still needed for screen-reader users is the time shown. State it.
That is 5:26
